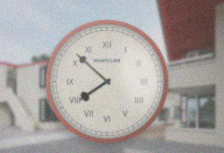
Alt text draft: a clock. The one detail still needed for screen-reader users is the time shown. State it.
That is 7:52
